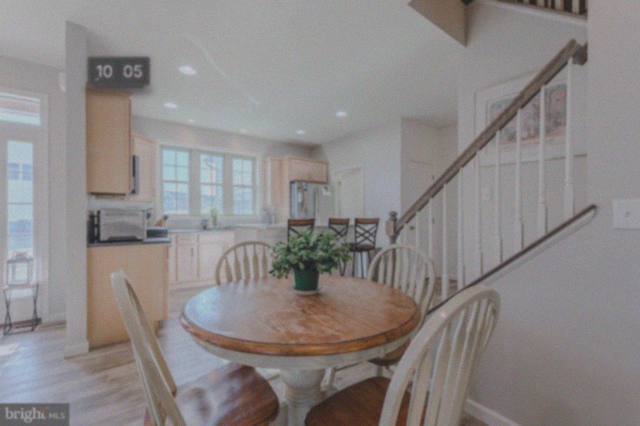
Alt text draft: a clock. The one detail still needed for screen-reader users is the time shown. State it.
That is 10:05
